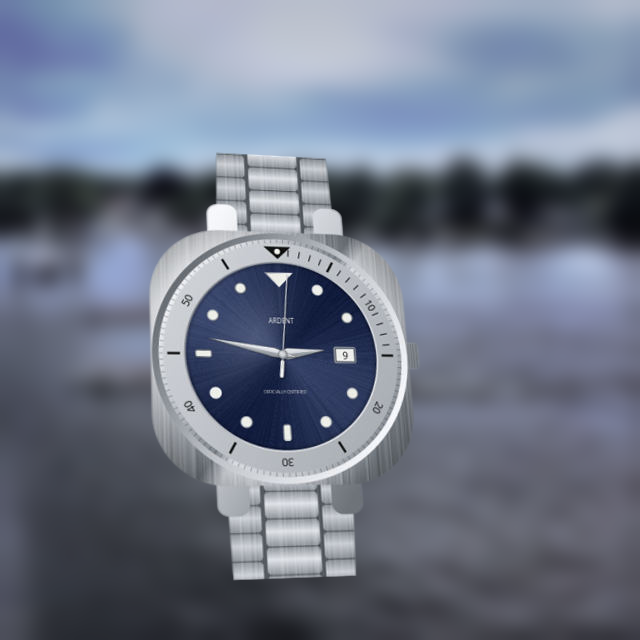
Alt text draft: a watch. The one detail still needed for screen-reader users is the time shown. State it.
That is 2:47:01
